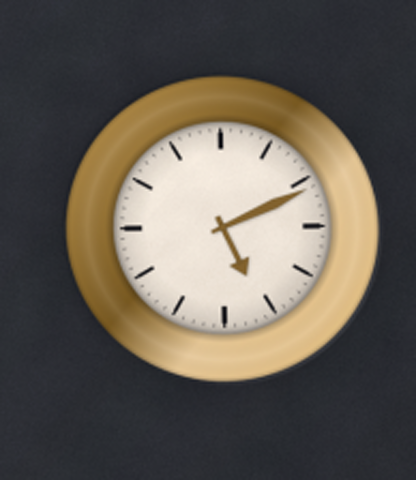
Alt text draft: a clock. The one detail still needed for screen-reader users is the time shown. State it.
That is 5:11
